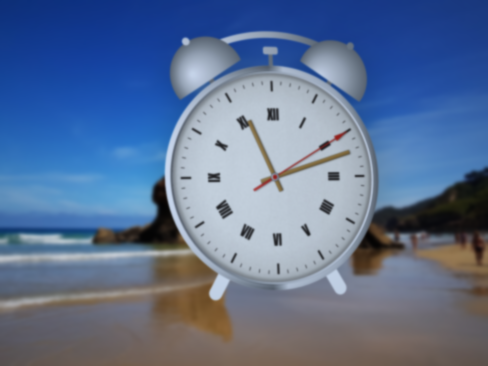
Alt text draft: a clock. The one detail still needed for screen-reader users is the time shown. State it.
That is 11:12:10
